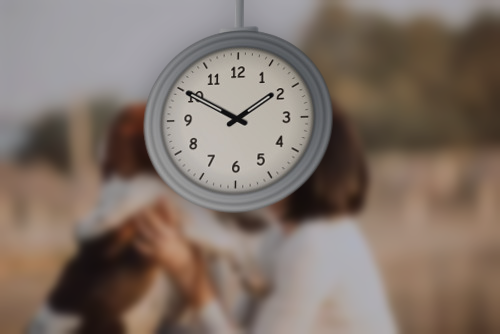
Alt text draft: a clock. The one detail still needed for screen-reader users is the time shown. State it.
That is 1:50
